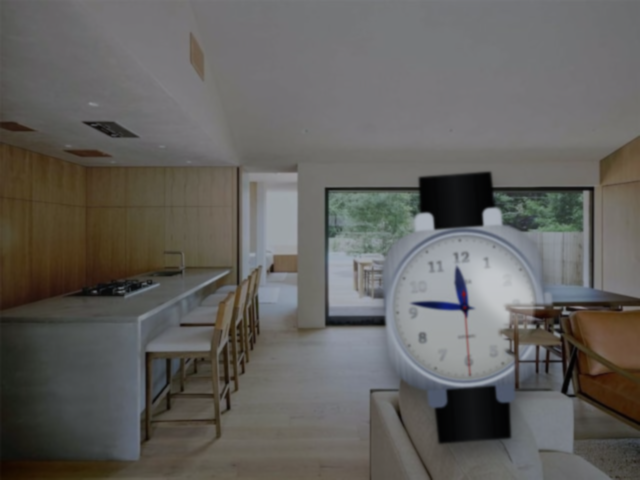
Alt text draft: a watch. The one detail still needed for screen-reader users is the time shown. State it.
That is 11:46:30
